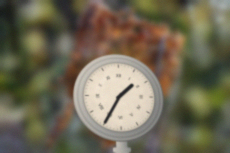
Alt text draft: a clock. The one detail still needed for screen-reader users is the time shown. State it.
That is 1:35
